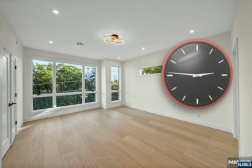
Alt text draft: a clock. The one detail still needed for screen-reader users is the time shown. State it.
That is 2:46
